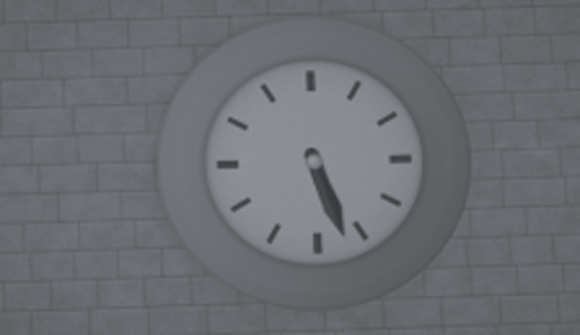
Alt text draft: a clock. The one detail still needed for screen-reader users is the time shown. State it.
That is 5:27
